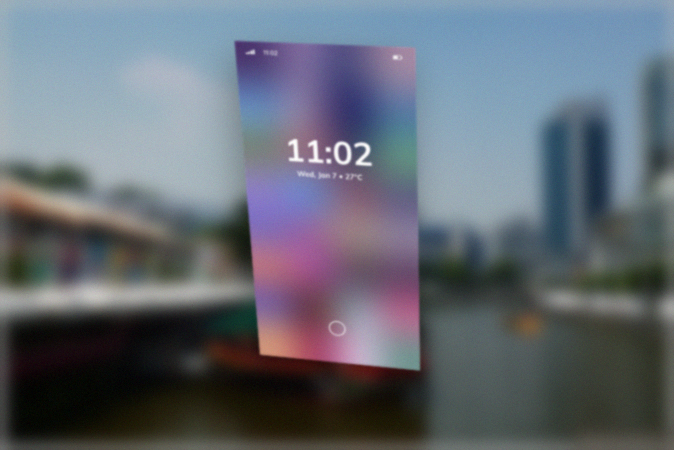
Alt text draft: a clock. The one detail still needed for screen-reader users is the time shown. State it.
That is 11:02
